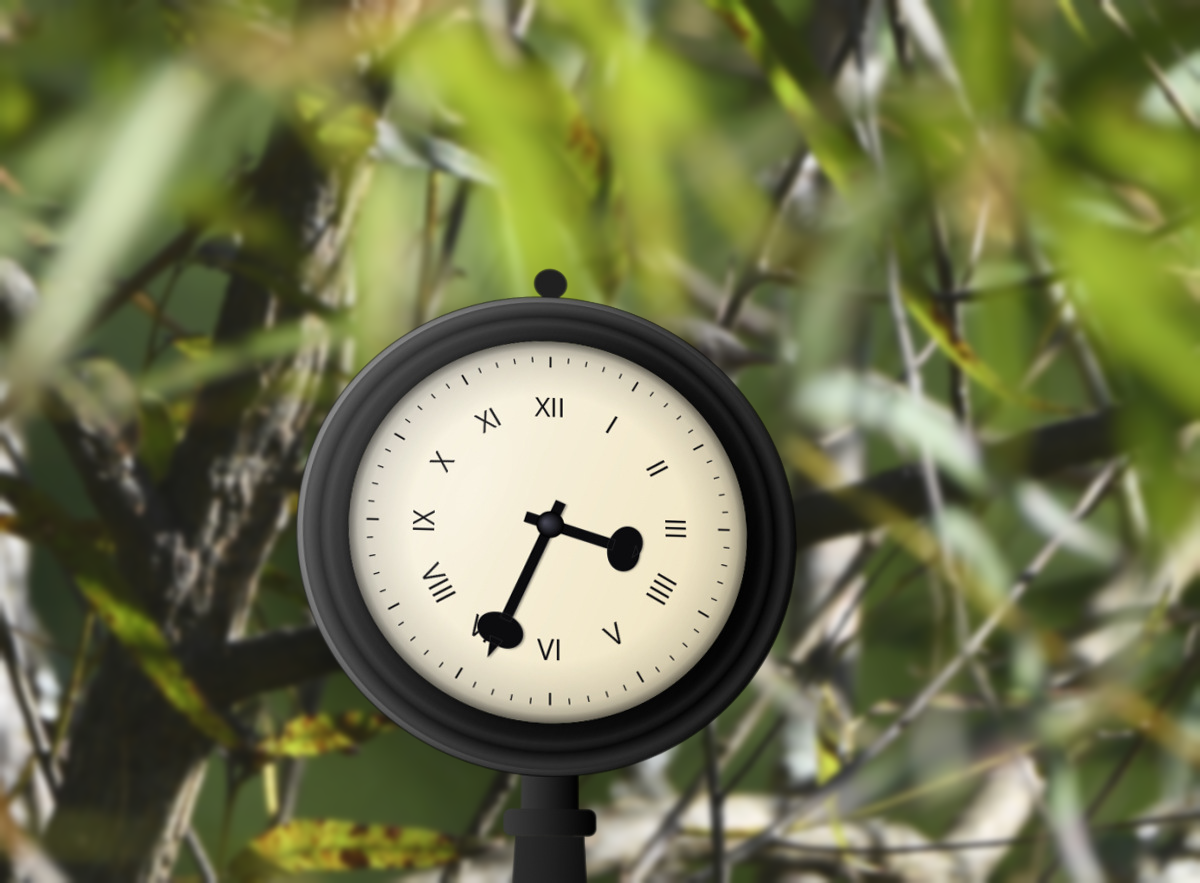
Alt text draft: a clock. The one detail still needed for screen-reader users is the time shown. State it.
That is 3:34
